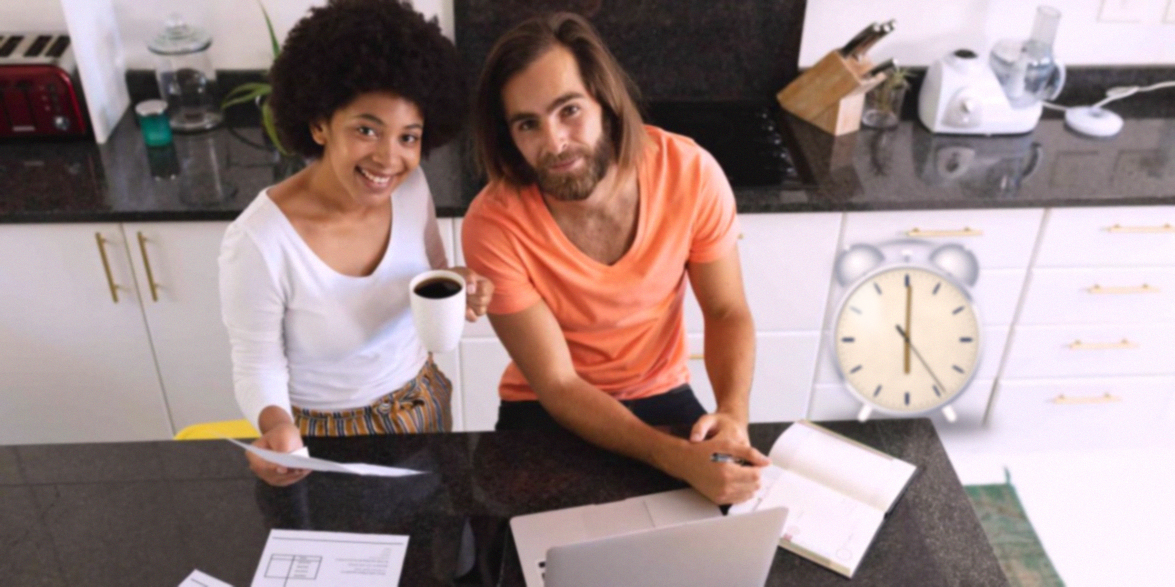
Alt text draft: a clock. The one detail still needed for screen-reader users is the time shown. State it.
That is 6:00:24
